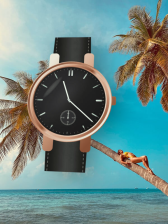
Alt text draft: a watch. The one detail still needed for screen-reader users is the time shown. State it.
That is 11:22
